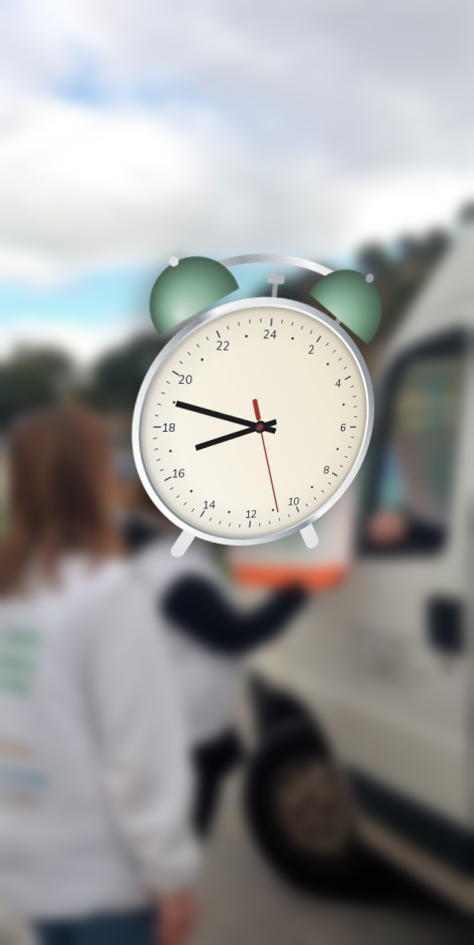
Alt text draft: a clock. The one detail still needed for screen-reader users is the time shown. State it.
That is 16:47:27
